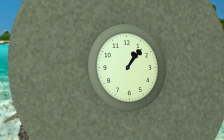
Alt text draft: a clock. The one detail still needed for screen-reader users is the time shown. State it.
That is 1:07
